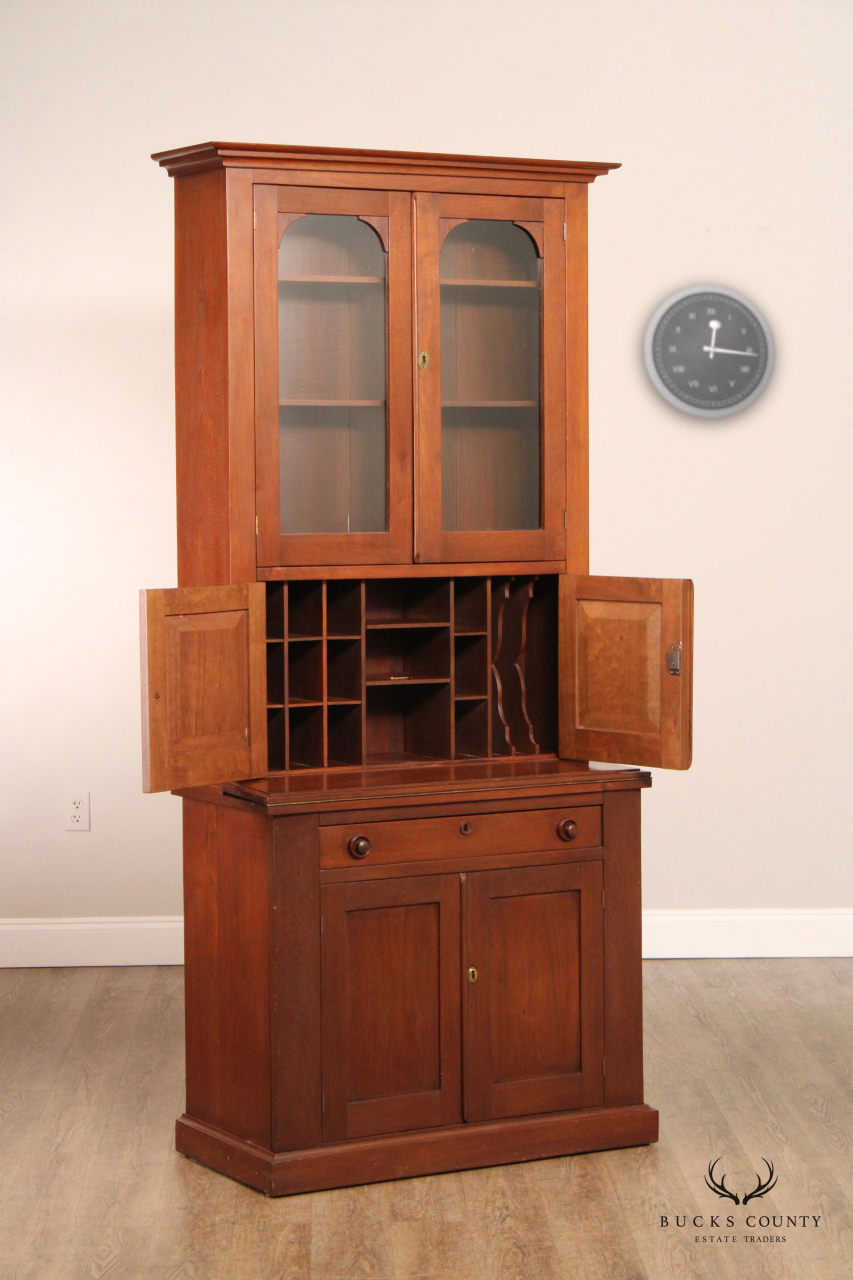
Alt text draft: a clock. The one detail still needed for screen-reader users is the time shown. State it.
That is 12:16
